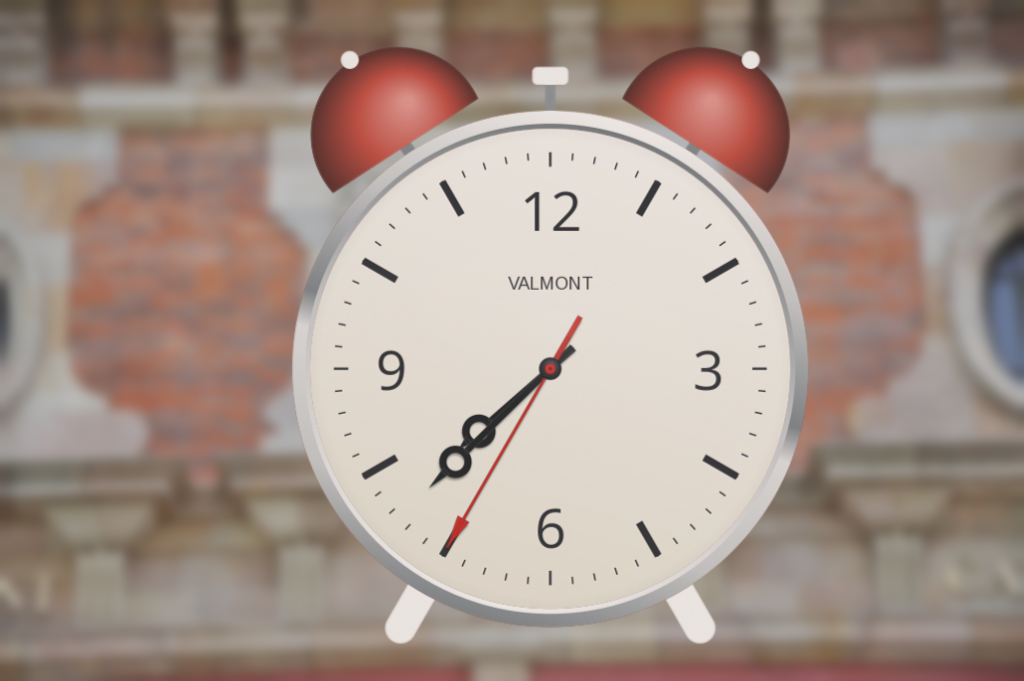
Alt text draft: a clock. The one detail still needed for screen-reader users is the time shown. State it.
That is 7:37:35
